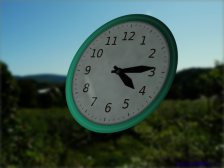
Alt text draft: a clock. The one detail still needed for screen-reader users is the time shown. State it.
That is 4:14
